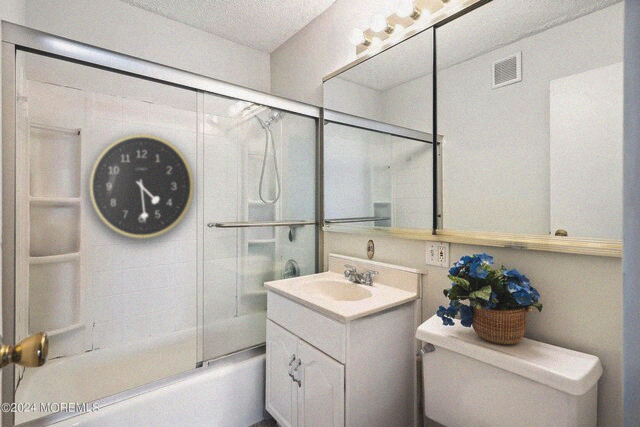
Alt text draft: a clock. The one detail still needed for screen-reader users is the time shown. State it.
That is 4:29
